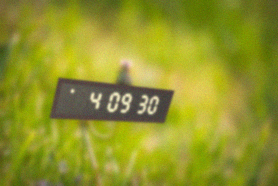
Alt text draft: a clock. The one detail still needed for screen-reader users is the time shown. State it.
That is 4:09:30
